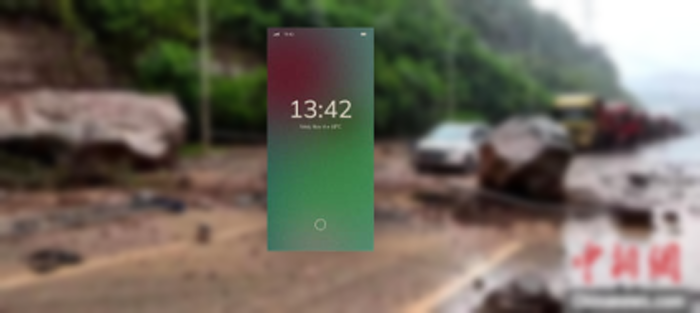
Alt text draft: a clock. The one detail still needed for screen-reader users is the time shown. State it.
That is 13:42
